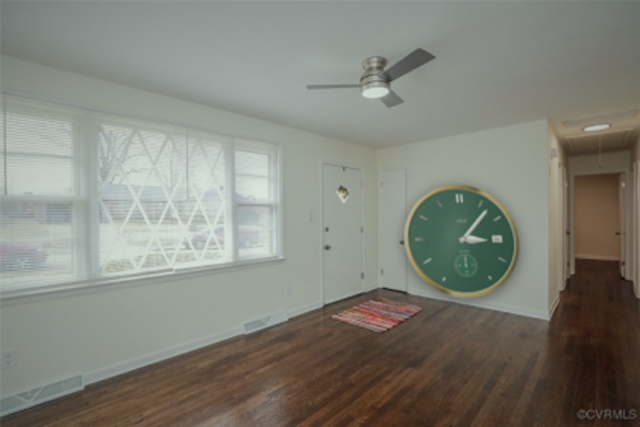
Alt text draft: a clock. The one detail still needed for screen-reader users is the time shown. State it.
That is 3:07
